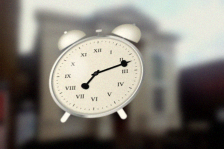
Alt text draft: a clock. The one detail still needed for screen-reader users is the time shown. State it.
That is 7:12
